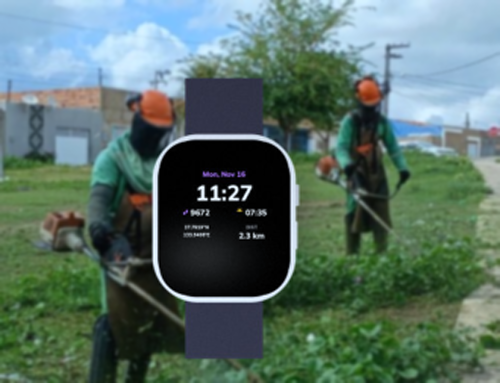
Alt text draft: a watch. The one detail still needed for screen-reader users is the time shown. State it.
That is 11:27
